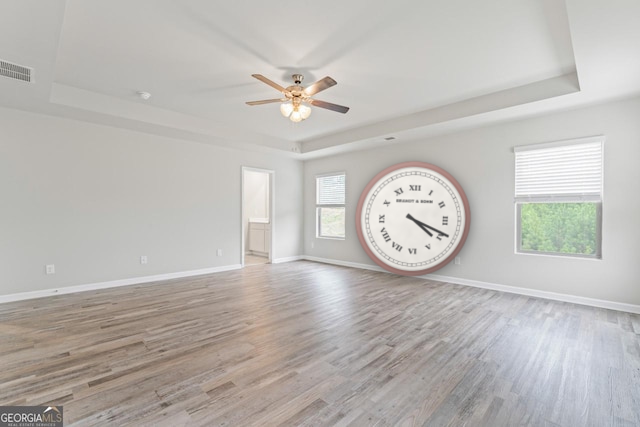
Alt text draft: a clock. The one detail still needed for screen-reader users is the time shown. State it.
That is 4:19
